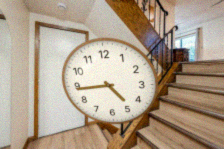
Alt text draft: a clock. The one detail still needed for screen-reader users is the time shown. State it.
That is 4:44
